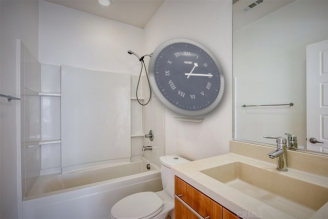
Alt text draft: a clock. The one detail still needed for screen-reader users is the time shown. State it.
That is 1:15
